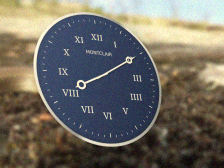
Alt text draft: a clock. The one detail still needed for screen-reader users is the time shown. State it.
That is 8:10
